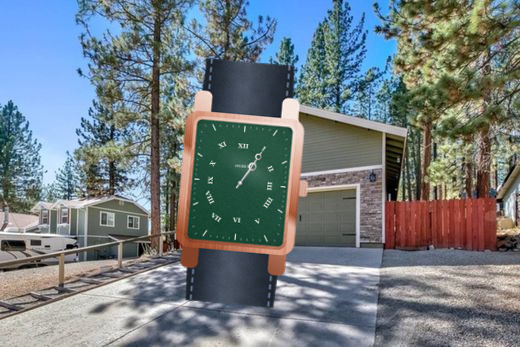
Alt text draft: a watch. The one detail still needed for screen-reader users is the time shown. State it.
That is 1:05
